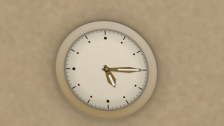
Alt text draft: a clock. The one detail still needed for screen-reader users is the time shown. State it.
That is 5:15
